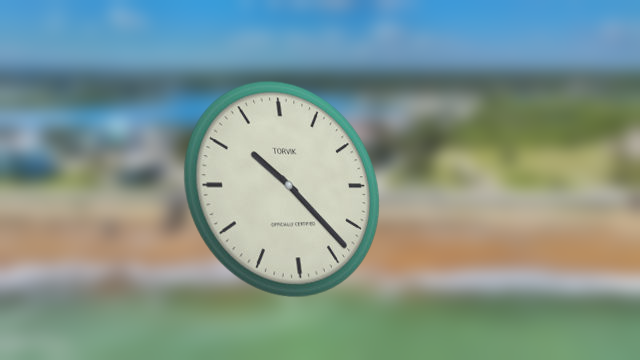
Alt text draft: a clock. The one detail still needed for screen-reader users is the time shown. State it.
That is 10:23
